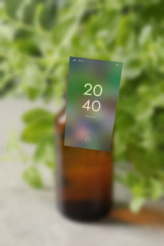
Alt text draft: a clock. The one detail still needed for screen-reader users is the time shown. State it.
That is 20:40
